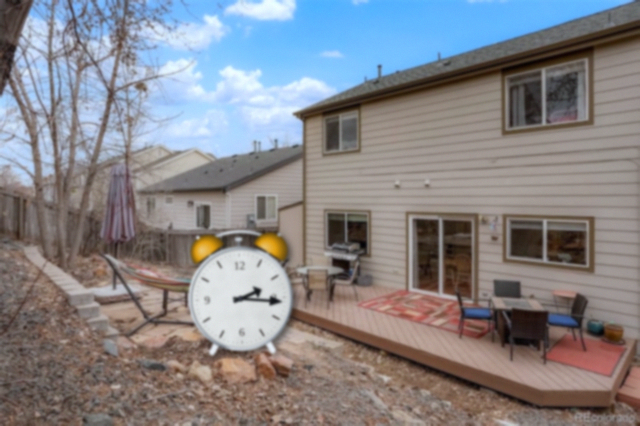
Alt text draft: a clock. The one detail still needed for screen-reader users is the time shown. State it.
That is 2:16
